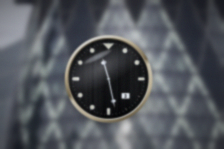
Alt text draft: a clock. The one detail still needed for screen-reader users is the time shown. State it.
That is 11:28
